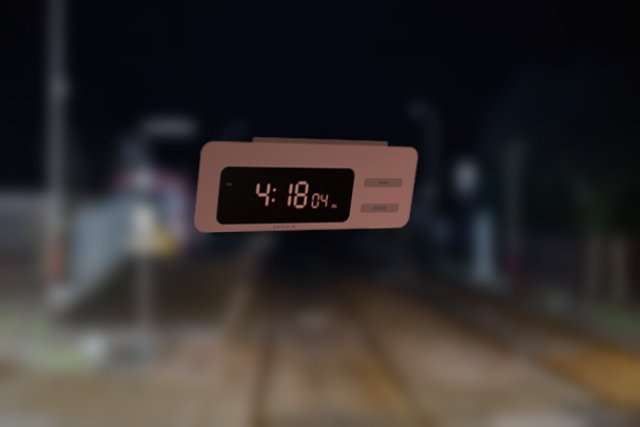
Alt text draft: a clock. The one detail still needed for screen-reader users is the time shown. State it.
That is 4:18:04
